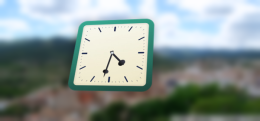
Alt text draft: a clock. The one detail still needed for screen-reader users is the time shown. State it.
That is 4:32
